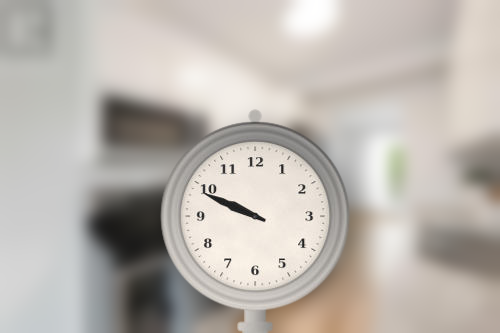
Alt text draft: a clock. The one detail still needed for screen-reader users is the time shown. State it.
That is 9:49
